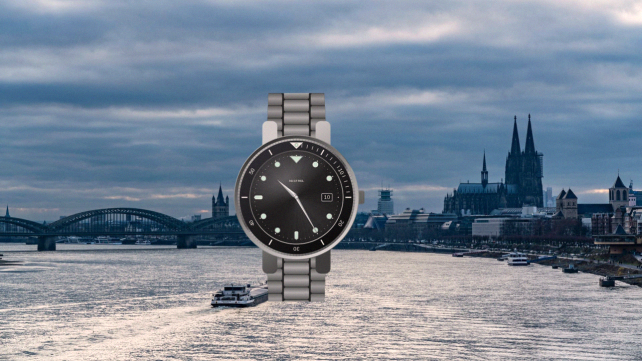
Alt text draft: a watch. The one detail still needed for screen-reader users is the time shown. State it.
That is 10:25
